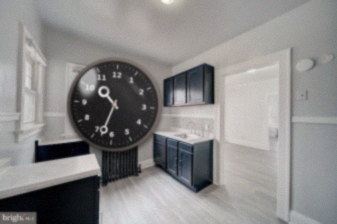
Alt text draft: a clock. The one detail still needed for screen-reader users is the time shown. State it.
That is 10:33
